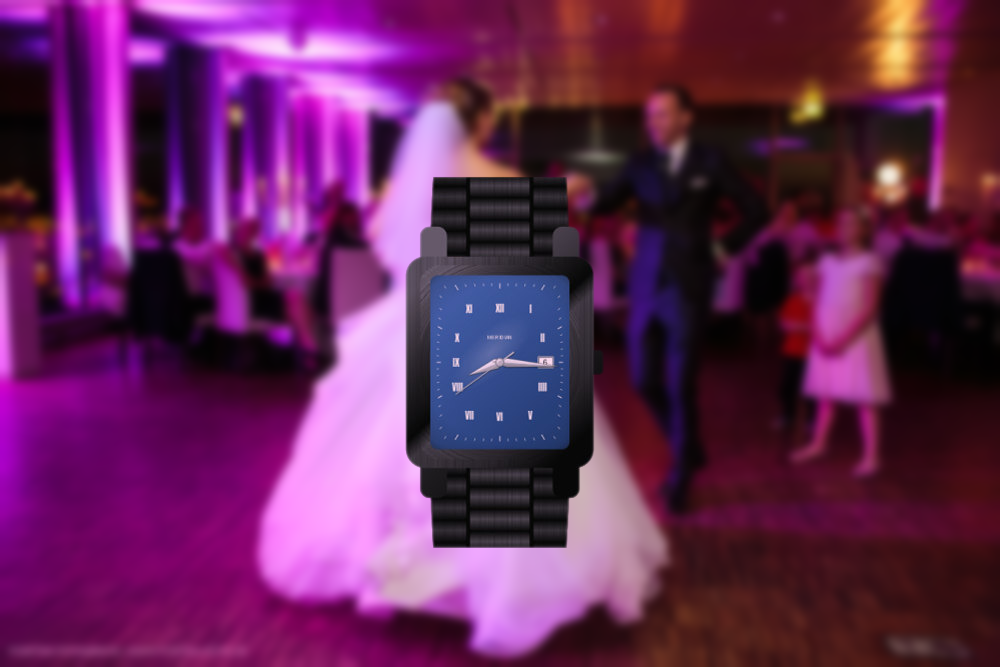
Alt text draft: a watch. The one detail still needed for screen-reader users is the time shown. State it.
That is 8:15:39
